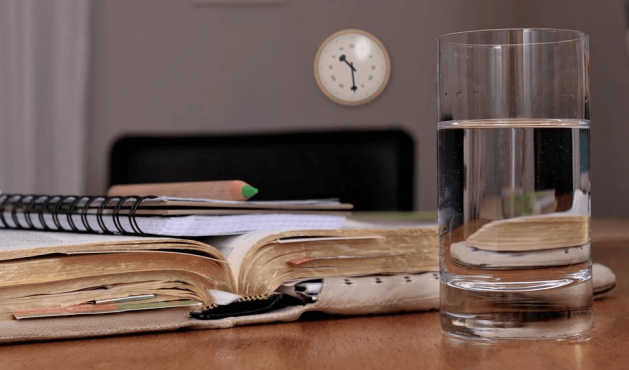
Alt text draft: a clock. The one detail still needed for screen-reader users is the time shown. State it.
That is 10:29
